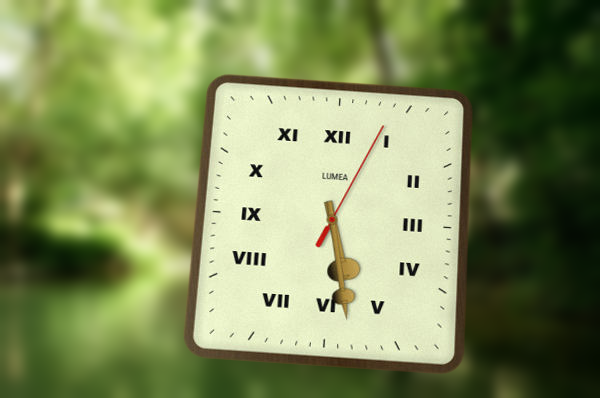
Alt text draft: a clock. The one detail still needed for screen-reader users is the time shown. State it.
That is 5:28:04
